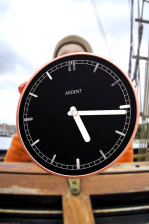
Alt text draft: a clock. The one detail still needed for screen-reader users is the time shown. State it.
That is 5:16
